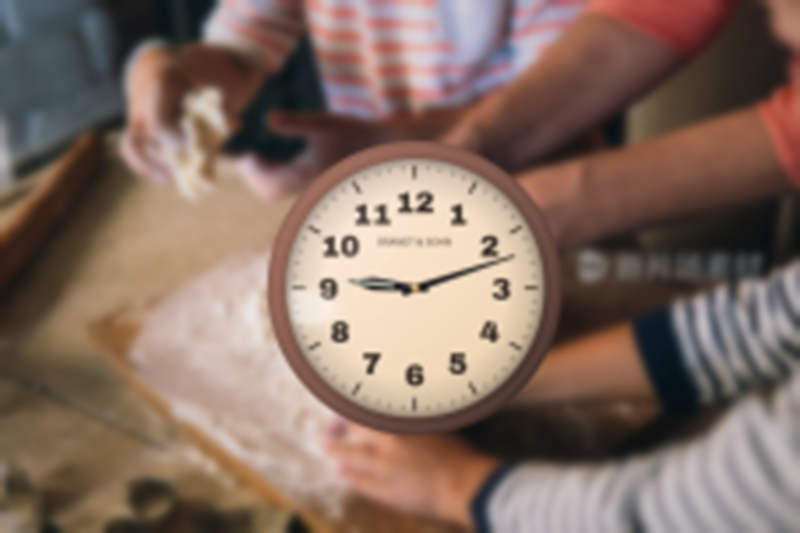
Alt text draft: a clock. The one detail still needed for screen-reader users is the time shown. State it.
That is 9:12
